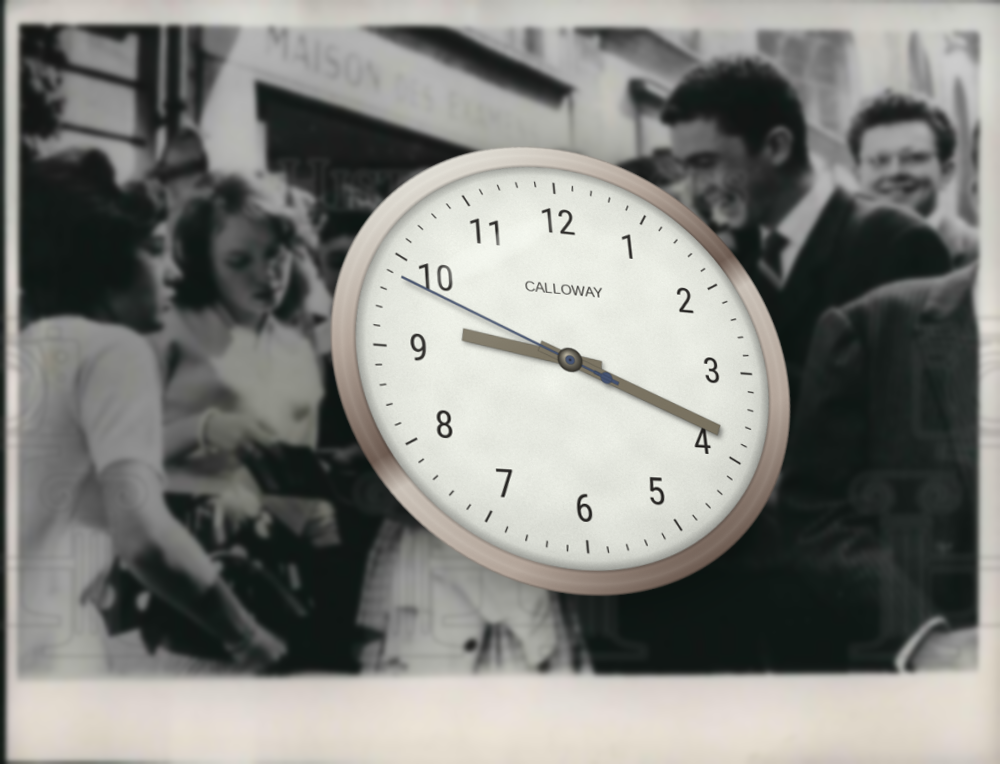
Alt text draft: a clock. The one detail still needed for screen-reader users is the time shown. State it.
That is 9:18:49
